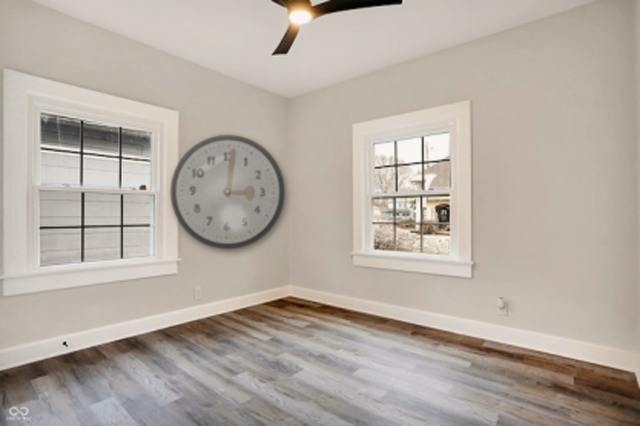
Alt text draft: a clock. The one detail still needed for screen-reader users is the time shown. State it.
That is 3:01
